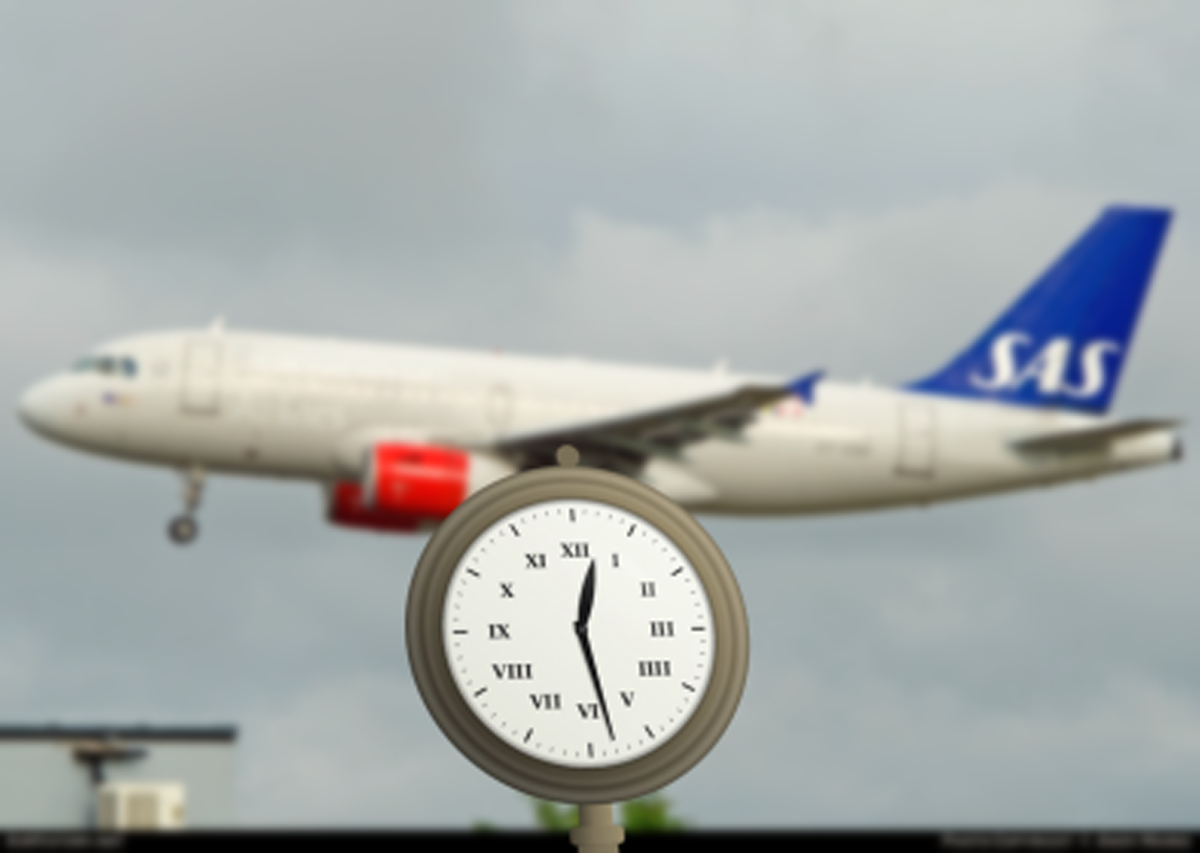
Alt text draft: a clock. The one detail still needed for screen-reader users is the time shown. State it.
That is 12:28
